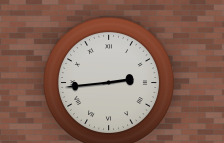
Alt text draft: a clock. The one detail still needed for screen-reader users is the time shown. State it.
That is 2:44
